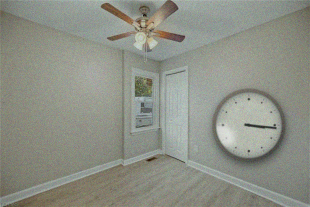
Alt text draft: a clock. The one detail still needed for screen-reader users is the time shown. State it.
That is 3:16
